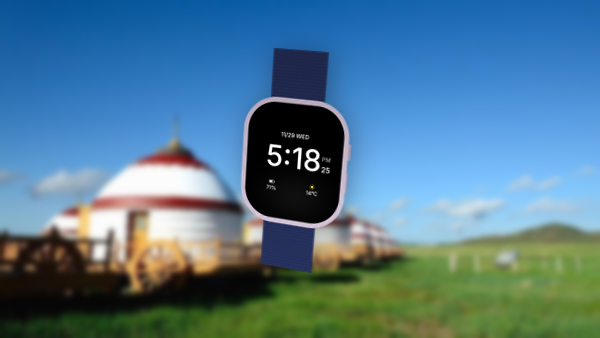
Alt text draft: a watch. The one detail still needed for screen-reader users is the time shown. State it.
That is 5:18:25
